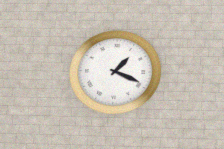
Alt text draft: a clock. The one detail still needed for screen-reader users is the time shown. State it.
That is 1:19
